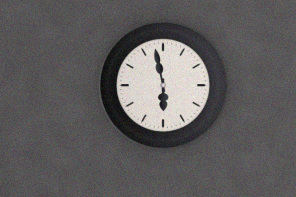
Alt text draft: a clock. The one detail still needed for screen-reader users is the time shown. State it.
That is 5:58
